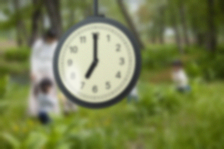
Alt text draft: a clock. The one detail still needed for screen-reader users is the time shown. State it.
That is 7:00
